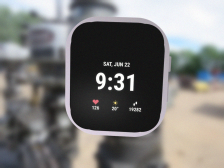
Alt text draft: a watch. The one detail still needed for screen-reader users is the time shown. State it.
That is 9:31
